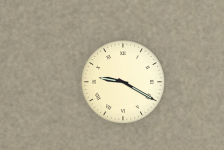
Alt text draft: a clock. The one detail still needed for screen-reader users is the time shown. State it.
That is 9:20
